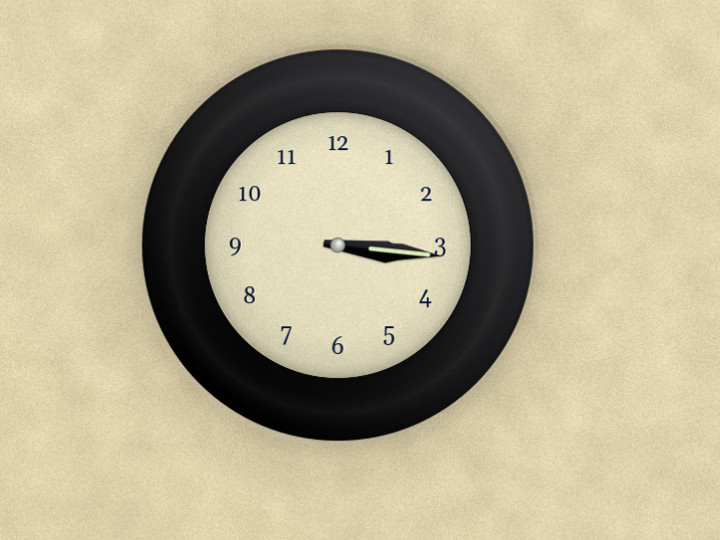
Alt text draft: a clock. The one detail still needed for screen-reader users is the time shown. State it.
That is 3:16
